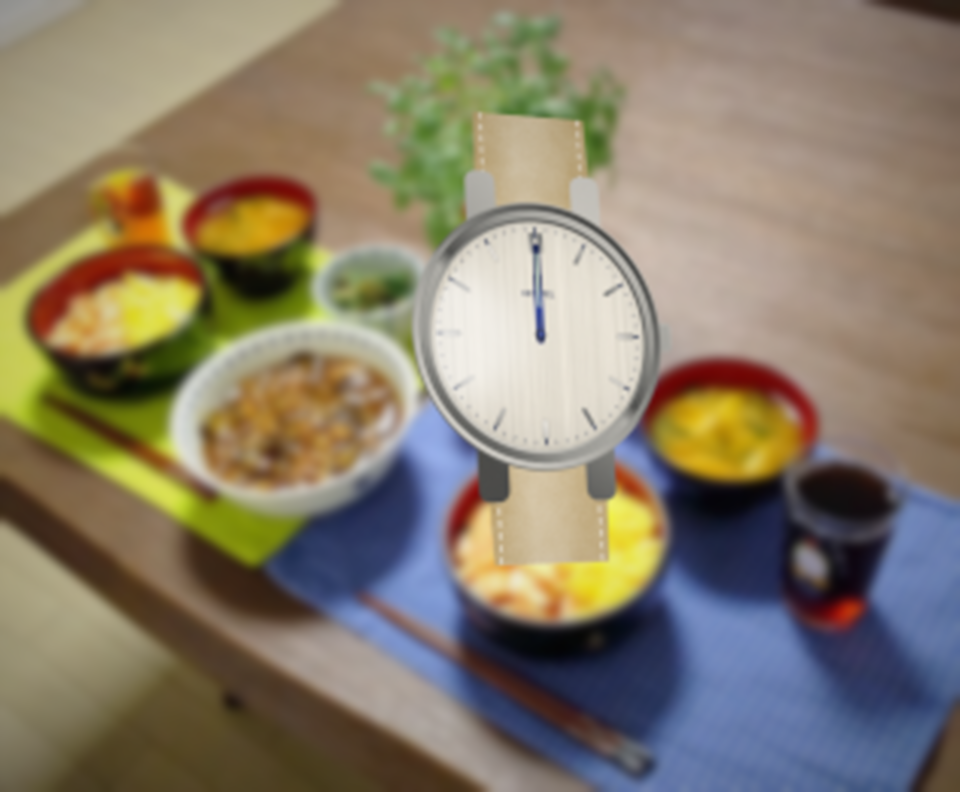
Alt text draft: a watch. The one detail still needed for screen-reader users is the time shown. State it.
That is 12:00
